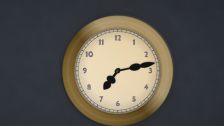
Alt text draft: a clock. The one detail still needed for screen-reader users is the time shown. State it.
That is 7:13
